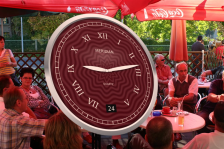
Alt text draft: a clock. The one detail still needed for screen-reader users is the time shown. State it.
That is 9:13
